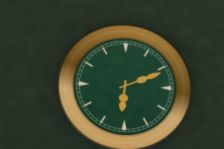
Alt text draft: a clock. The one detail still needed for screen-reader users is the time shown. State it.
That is 6:11
